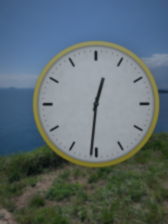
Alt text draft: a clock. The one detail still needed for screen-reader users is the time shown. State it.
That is 12:31
